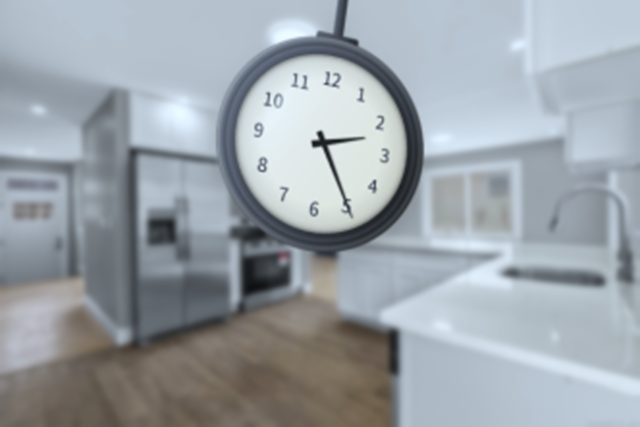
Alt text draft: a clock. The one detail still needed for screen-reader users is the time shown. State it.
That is 2:25
